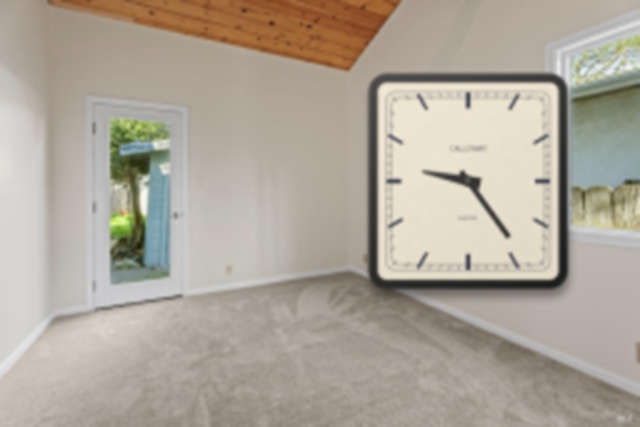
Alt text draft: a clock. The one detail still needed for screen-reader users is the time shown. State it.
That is 9:24
